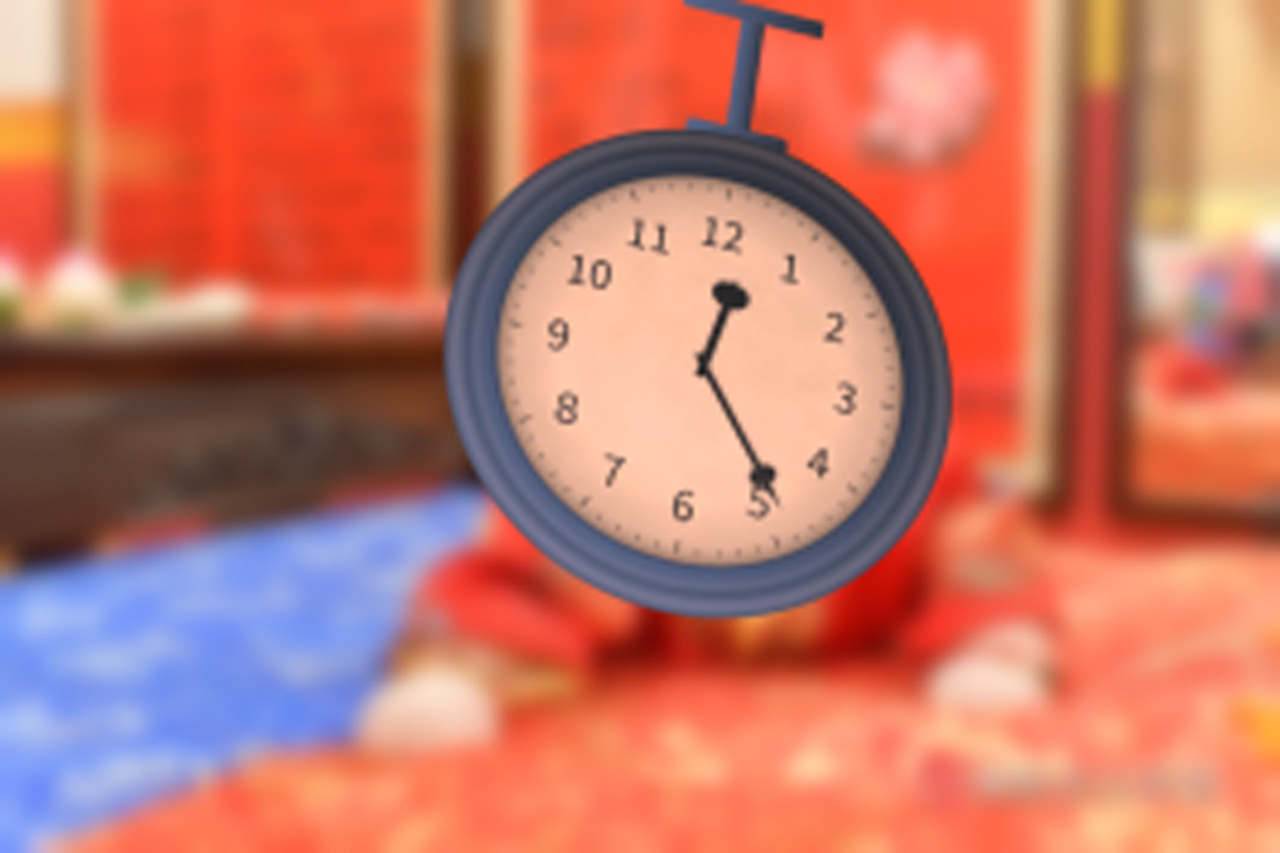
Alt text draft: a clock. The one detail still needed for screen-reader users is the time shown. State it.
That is 12:24
